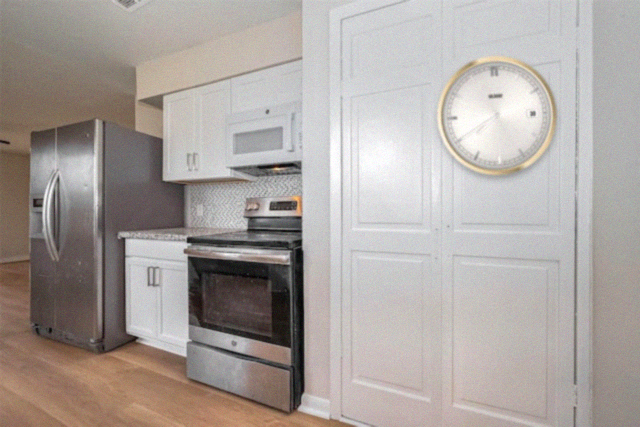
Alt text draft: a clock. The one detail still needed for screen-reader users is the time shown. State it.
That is 7:40
